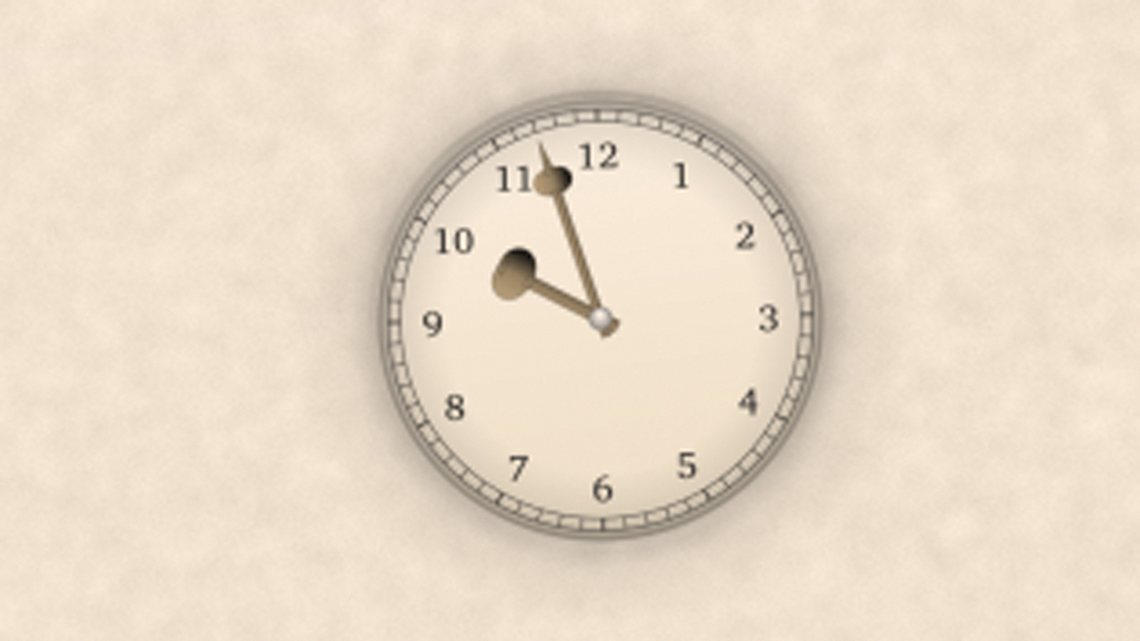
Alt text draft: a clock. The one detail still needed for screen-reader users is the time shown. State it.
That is 9:57
